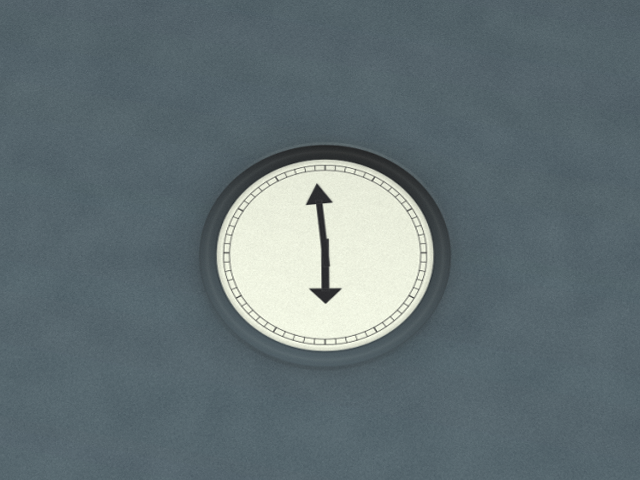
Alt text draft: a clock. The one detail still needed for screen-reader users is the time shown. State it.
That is 5:59
